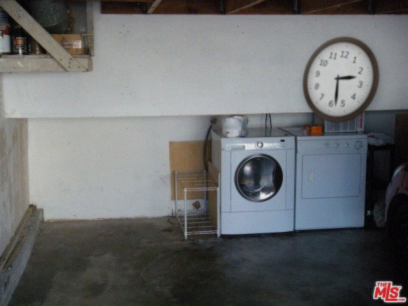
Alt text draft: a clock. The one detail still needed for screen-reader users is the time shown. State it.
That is 2:28
